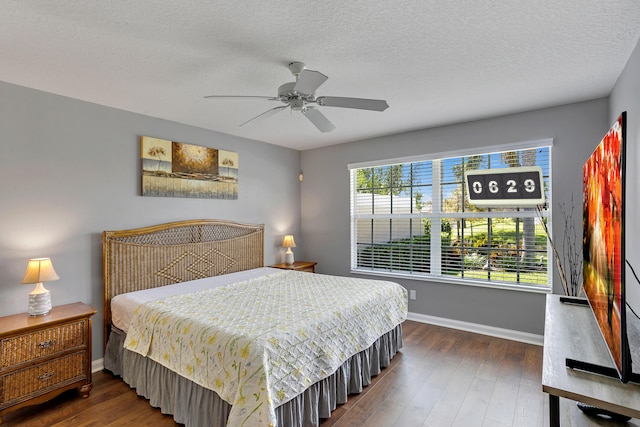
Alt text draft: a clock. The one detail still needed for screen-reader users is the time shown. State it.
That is 6:29
